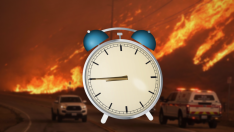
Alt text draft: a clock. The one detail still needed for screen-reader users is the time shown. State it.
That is 8:45
